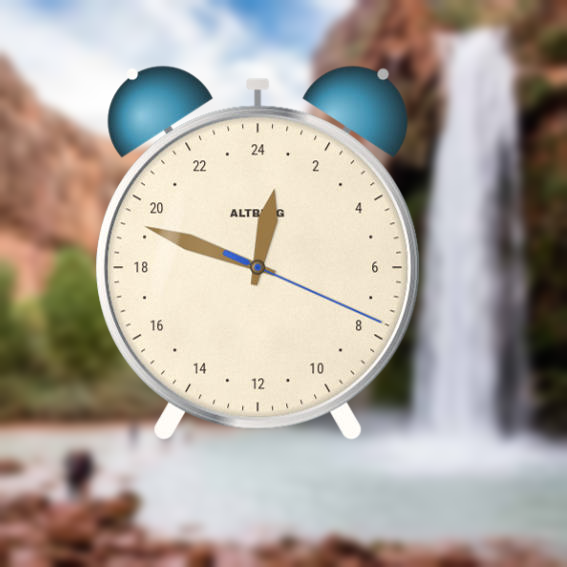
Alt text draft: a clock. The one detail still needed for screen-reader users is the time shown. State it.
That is 0:48:19
